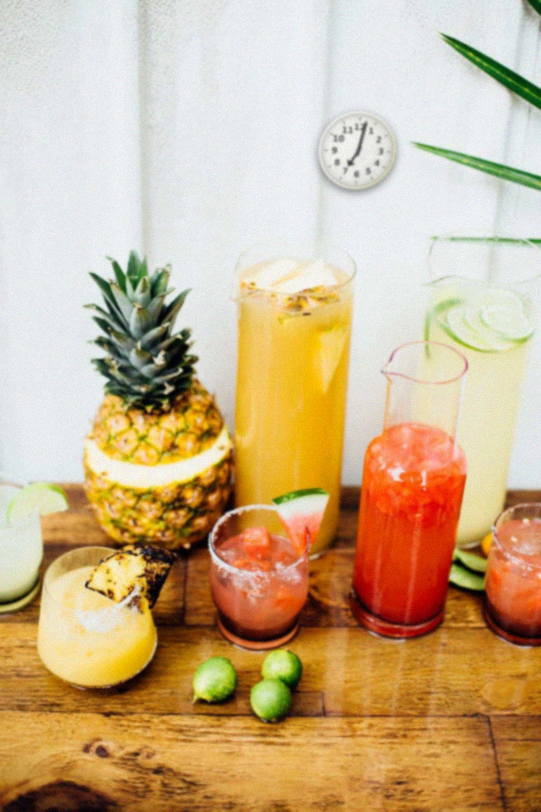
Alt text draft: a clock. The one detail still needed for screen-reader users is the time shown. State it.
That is 7:02
